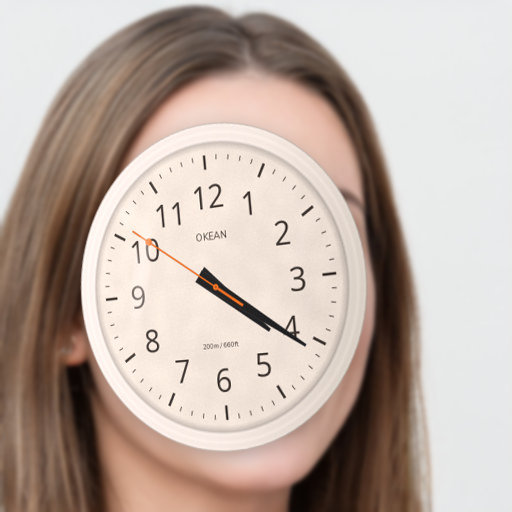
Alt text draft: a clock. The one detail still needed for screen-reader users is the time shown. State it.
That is 4:20:51
